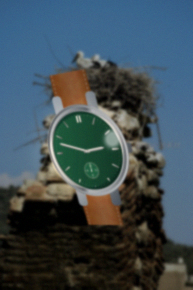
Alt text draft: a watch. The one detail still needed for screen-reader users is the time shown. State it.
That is 2:48
